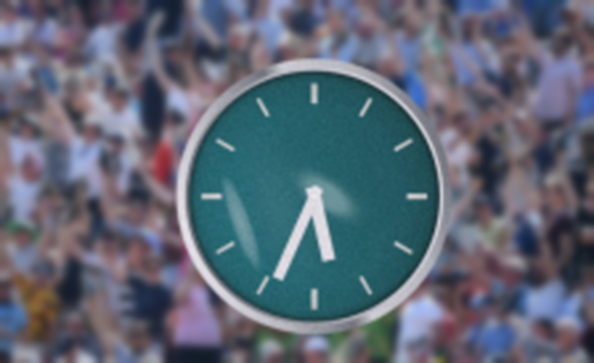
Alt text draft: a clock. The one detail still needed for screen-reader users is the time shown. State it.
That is 5:34
